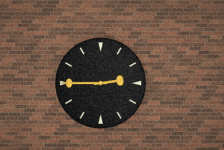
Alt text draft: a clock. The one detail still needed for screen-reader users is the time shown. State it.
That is 2:45
